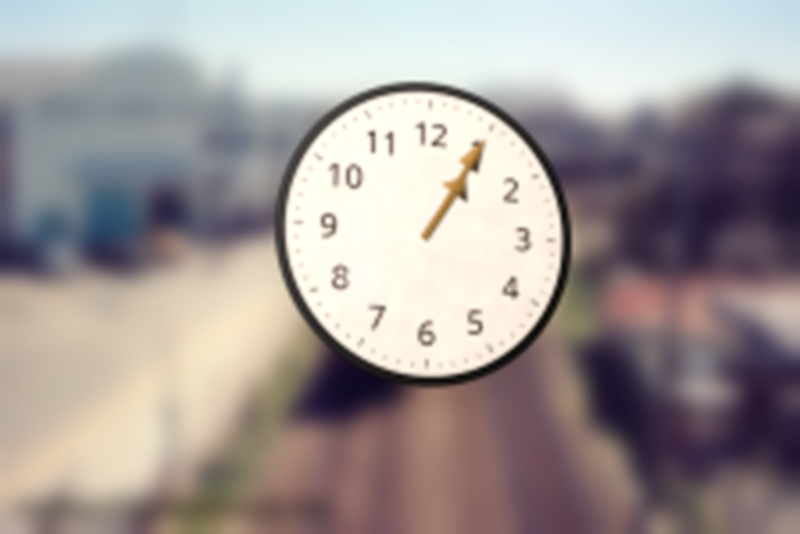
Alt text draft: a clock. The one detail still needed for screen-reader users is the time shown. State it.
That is 1:05
